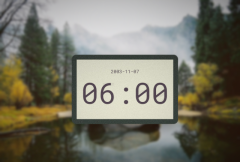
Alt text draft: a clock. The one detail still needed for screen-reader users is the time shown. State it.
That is 6:00
